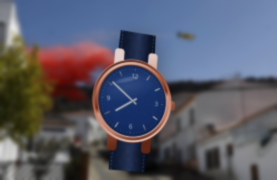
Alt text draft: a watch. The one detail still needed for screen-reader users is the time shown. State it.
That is 7:51
